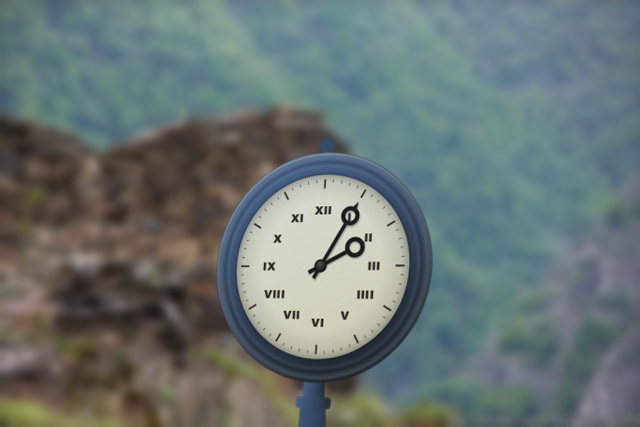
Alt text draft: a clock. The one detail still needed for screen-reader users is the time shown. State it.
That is 2:05
